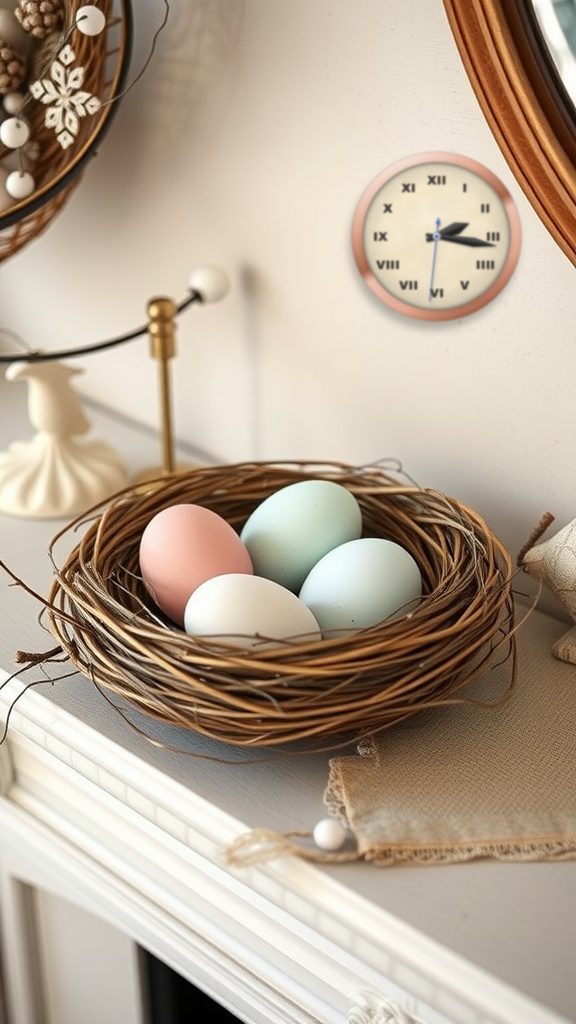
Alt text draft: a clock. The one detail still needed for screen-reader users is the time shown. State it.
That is 2:16:31
